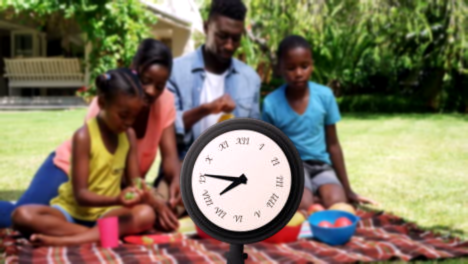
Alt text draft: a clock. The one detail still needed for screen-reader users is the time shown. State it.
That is 7:46
